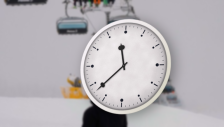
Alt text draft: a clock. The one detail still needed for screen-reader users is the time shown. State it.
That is 11:38
